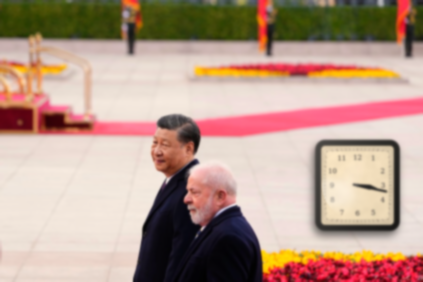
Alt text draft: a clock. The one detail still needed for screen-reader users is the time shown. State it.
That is 3:17
